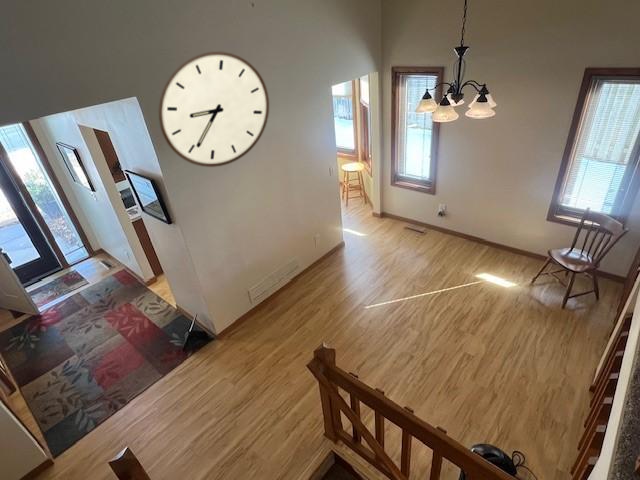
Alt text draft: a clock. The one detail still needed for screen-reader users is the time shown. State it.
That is 8:34
